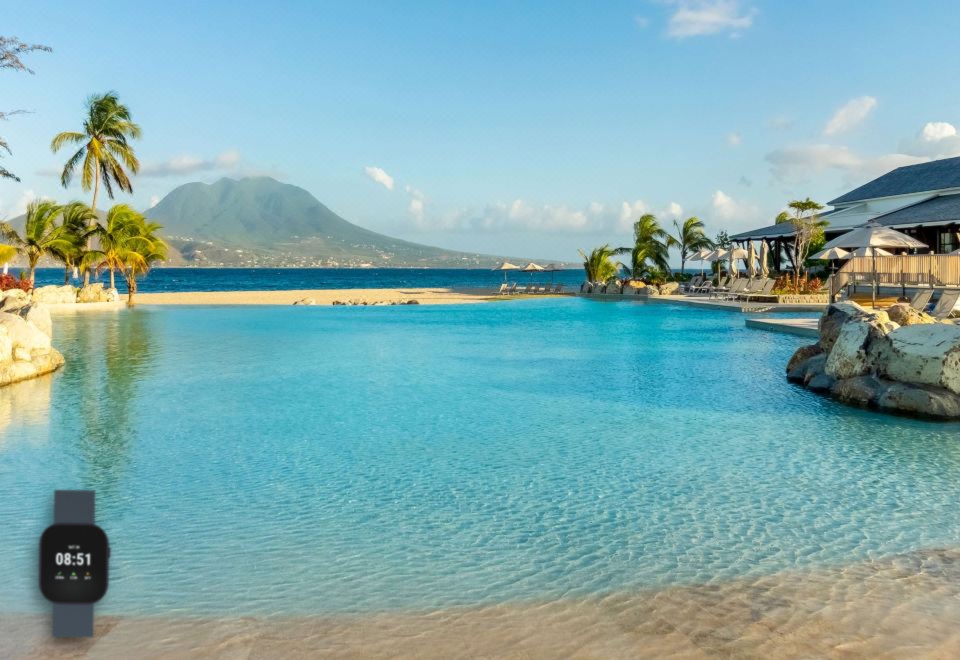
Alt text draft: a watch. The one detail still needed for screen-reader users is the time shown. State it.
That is 8:51
